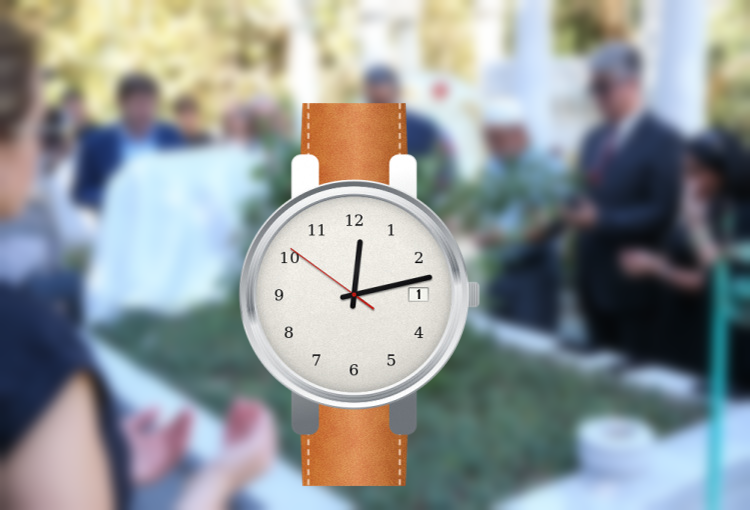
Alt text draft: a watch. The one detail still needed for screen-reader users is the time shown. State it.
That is 12:12:51
